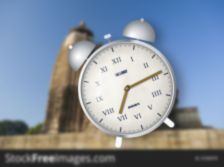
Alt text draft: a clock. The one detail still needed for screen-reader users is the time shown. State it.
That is 7:14
